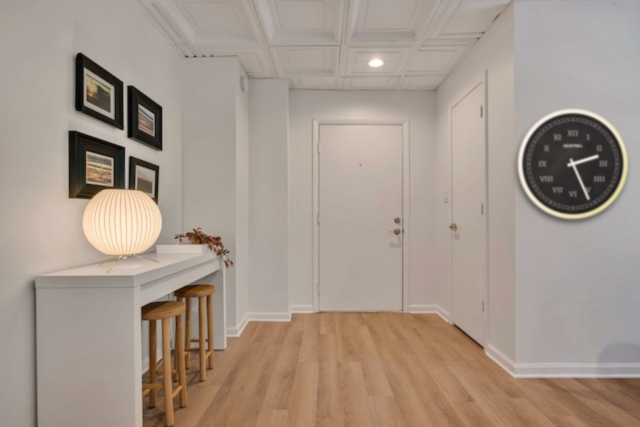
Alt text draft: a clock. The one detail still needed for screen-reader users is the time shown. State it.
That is 2:26
